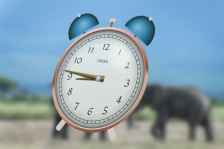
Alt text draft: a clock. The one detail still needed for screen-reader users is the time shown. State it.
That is 8:46
